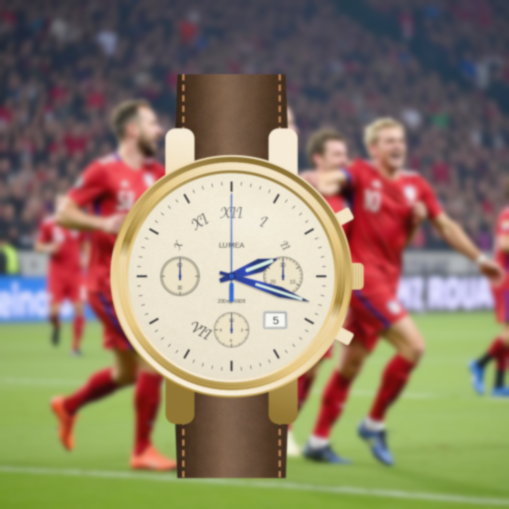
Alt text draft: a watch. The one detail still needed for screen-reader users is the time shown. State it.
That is 2:18
